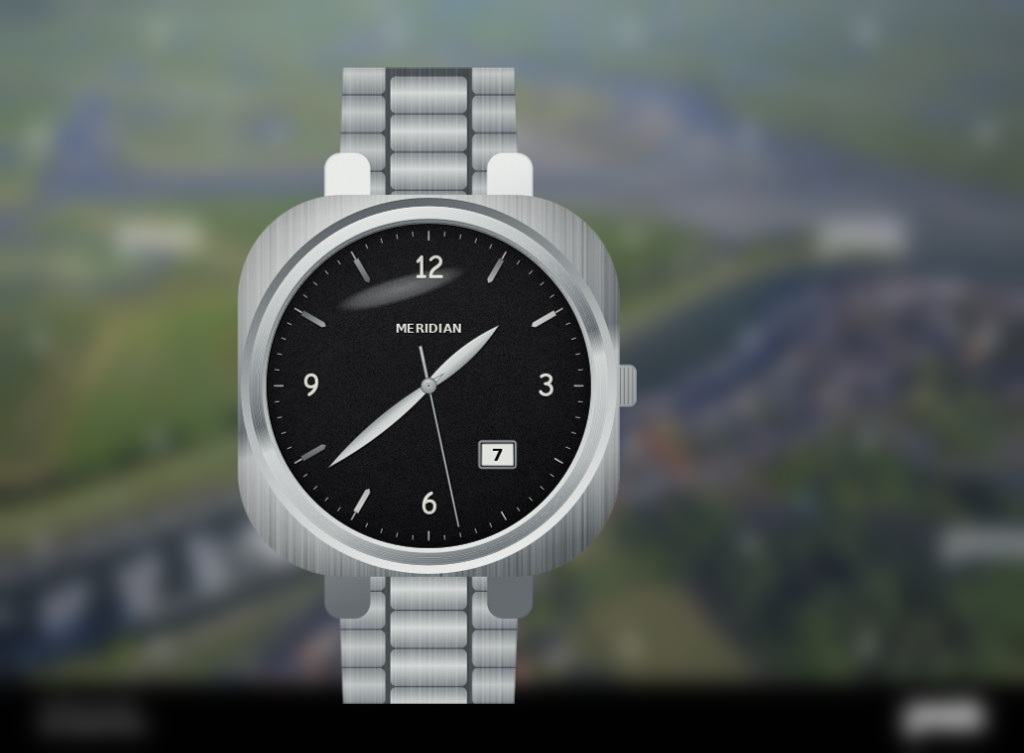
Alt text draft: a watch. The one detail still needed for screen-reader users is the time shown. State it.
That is 1:38:28
